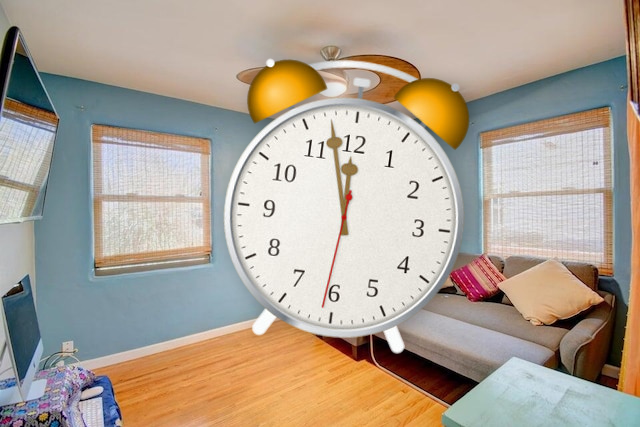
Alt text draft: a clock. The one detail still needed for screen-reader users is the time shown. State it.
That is 11:57:31
